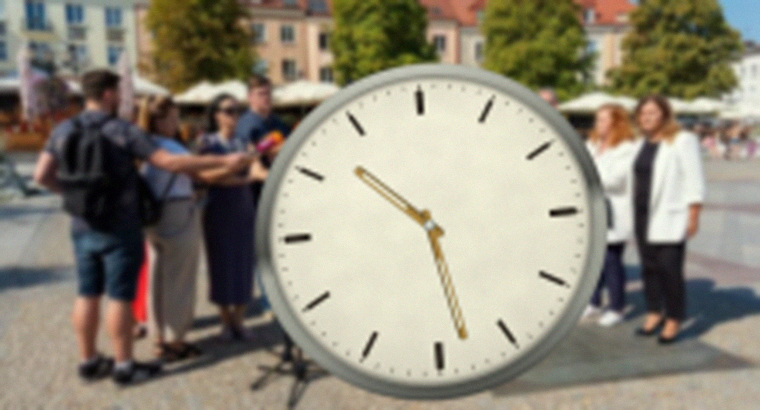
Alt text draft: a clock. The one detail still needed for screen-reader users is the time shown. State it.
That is 10:28
